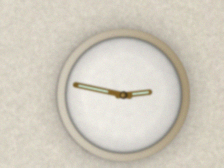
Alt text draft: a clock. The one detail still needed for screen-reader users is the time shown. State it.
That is 2:47
